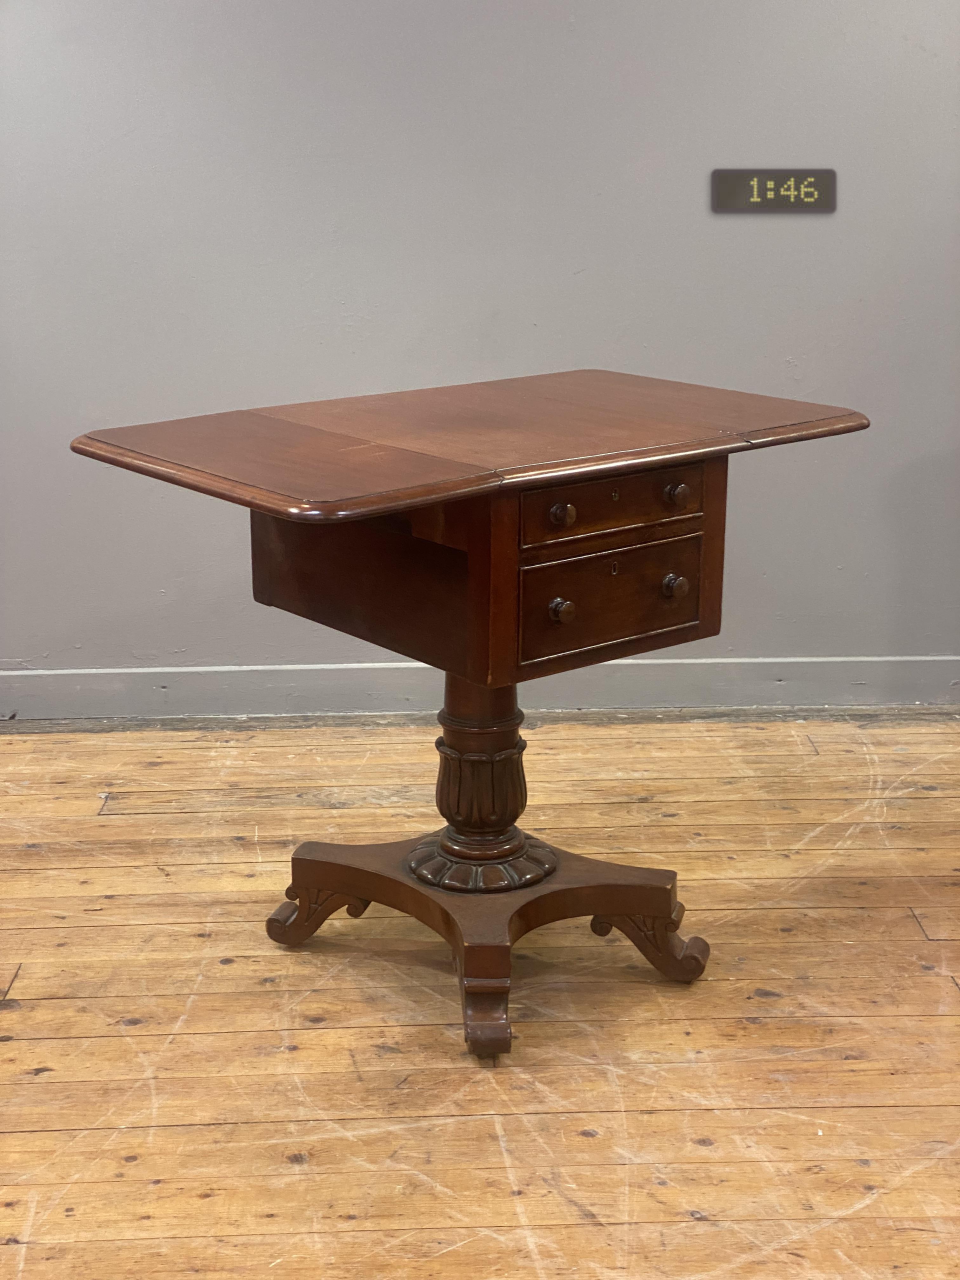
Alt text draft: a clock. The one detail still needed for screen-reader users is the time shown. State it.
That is 1:46
